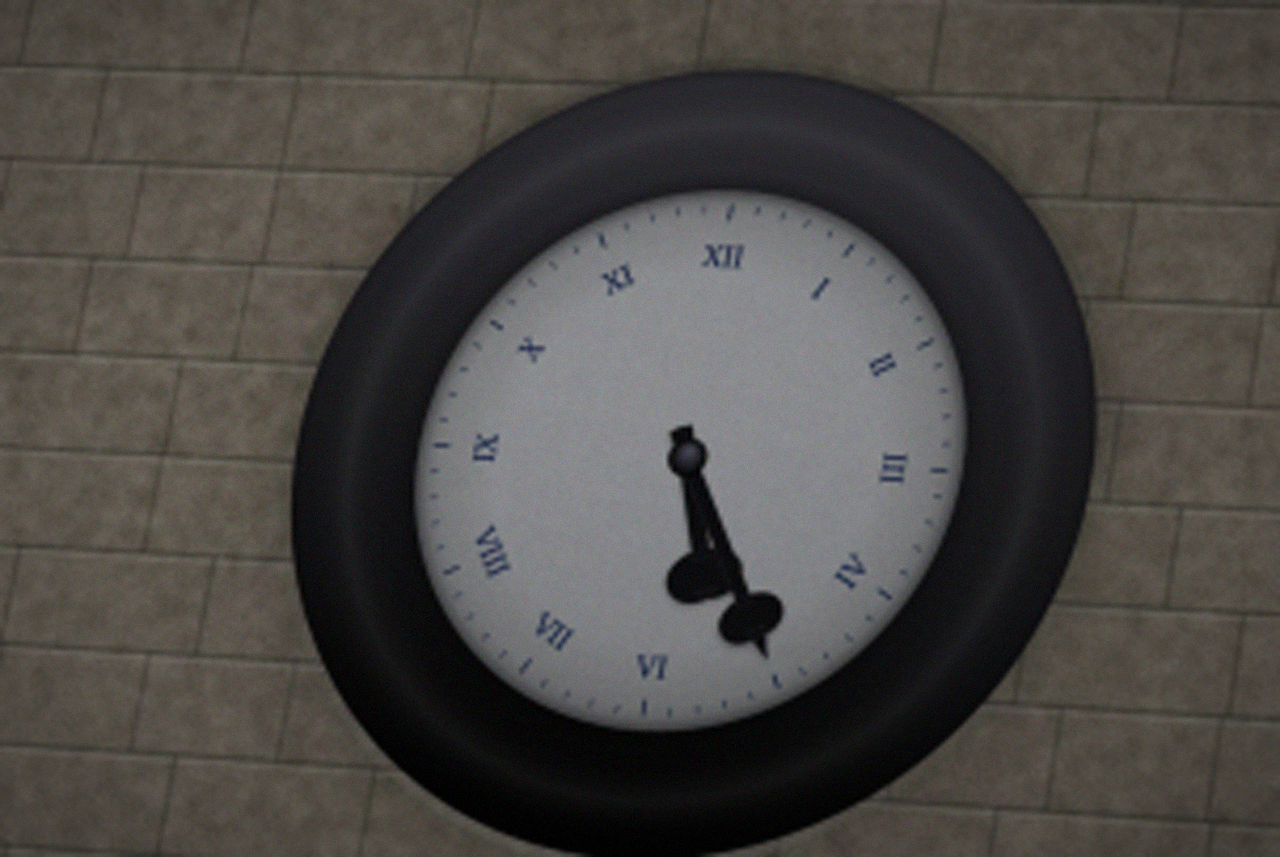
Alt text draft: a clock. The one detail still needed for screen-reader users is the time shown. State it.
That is 5:25
